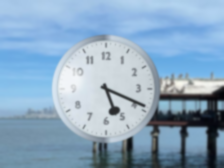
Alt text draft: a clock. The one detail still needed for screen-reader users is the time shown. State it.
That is 5:19
